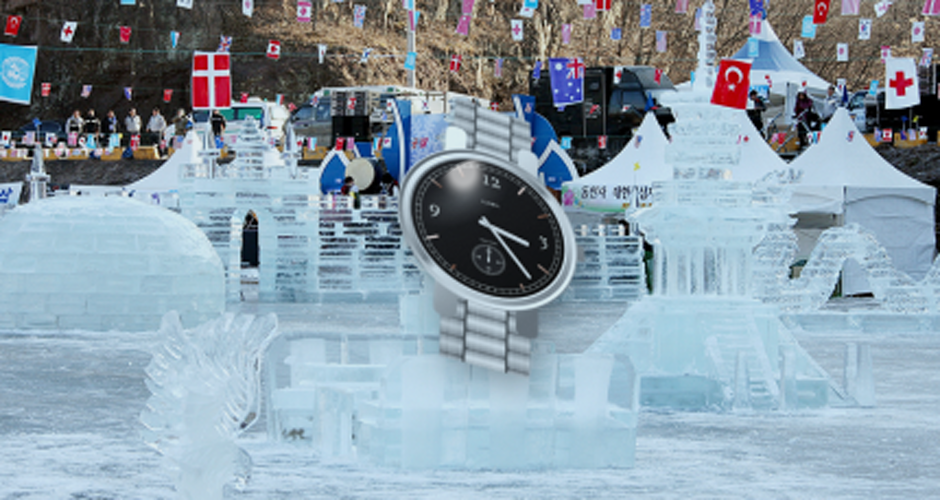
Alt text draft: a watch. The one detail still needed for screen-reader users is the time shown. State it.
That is 3:23
